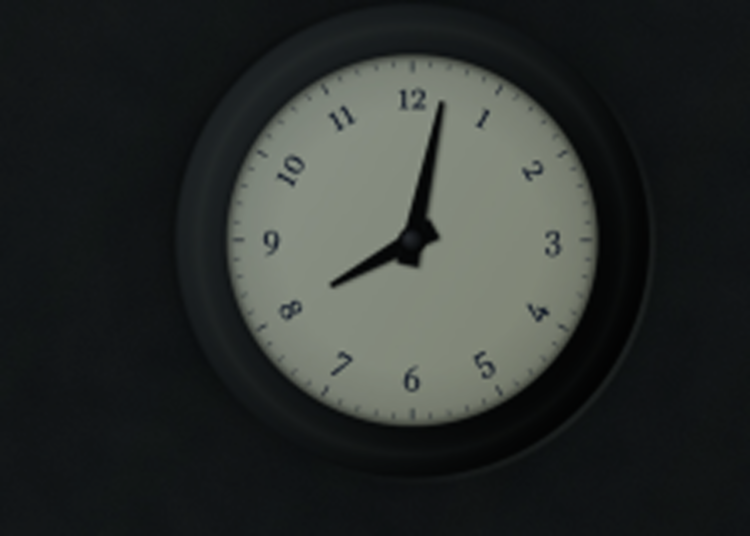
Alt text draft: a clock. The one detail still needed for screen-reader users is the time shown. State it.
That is 8:02
